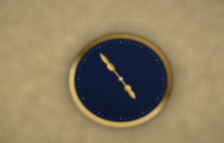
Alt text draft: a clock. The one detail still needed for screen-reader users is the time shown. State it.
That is 4:54
